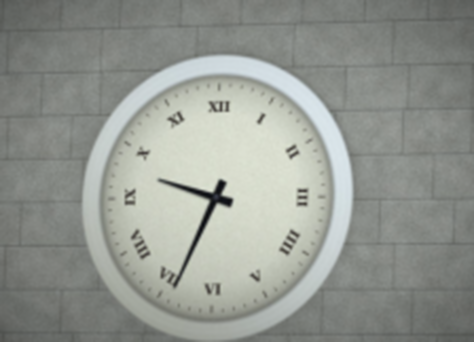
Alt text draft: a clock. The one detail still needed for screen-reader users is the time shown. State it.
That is 9:34
